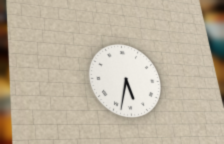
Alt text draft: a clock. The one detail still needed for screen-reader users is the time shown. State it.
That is 5:33
